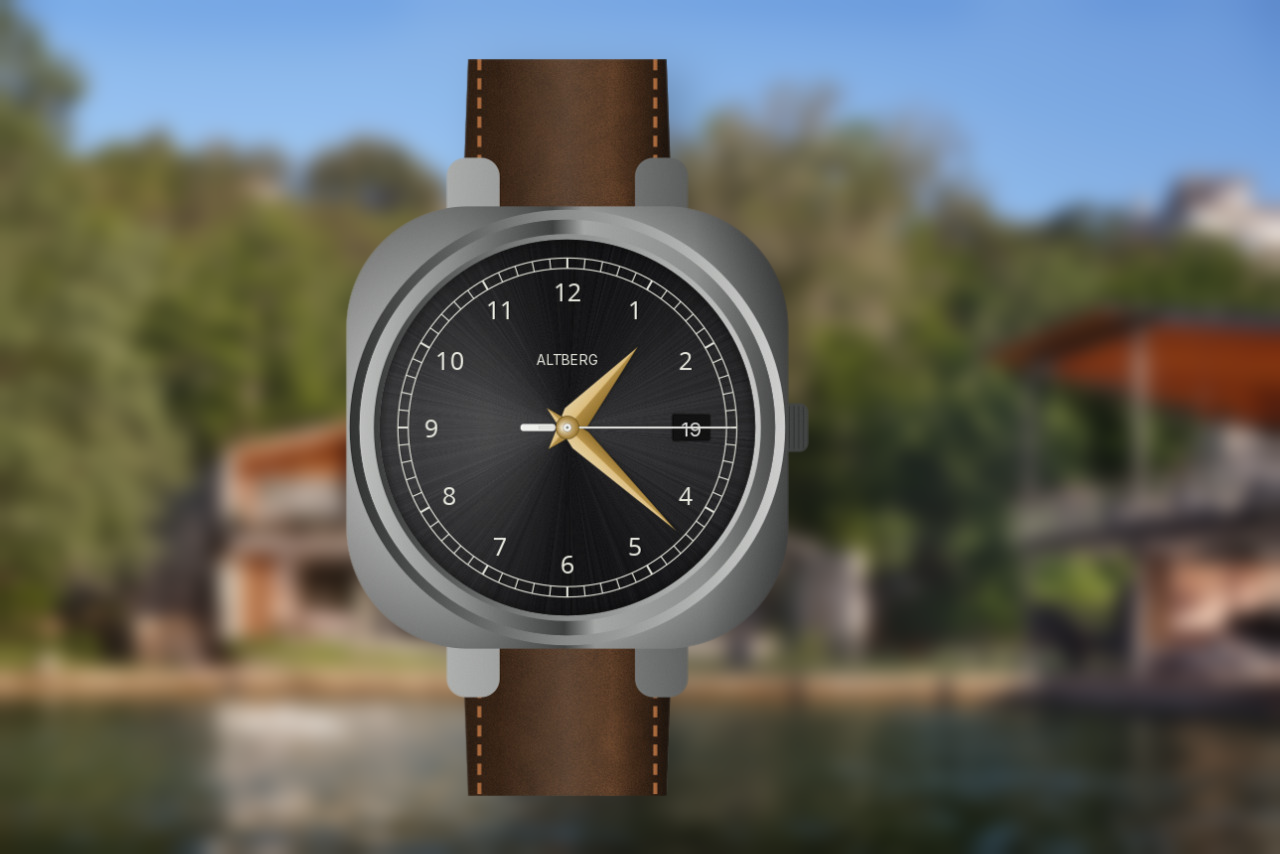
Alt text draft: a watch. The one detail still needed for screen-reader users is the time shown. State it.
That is 1:22:15
